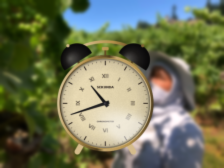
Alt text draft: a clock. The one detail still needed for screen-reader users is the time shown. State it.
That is 10:42
